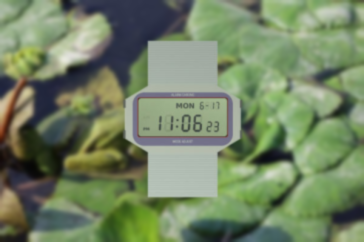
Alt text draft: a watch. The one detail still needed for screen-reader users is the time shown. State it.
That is 11:06:23
